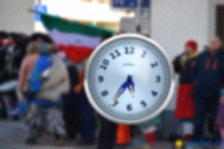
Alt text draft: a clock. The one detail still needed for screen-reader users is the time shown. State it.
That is 5:36
